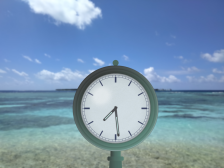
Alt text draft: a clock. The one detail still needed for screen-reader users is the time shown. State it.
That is 7:29
